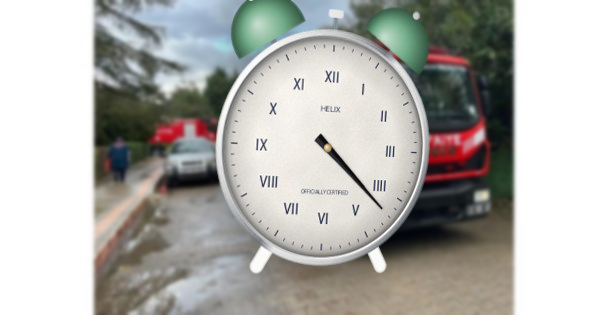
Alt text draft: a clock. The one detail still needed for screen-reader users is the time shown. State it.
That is 4:22
